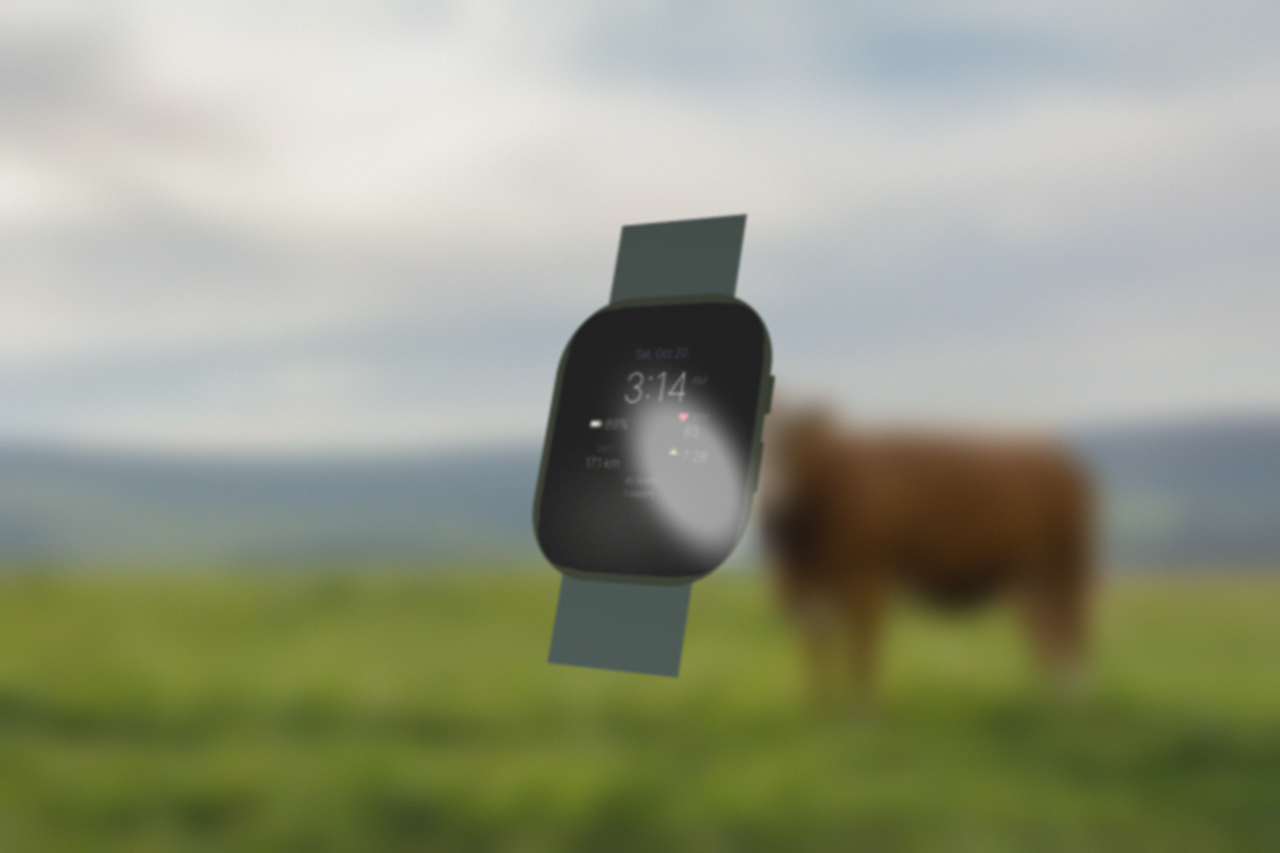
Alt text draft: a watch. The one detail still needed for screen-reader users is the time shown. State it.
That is 3:14
